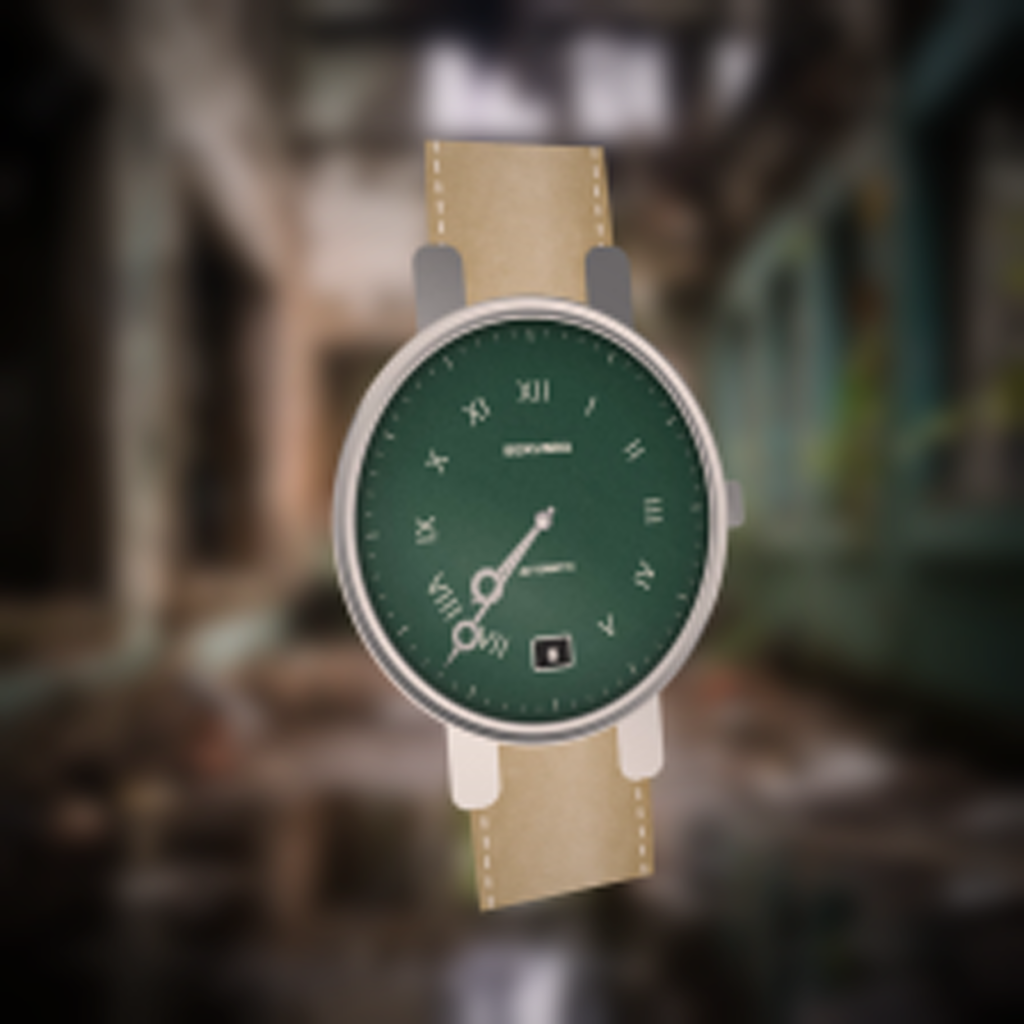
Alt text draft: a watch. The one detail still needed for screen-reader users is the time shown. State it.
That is 7:37
